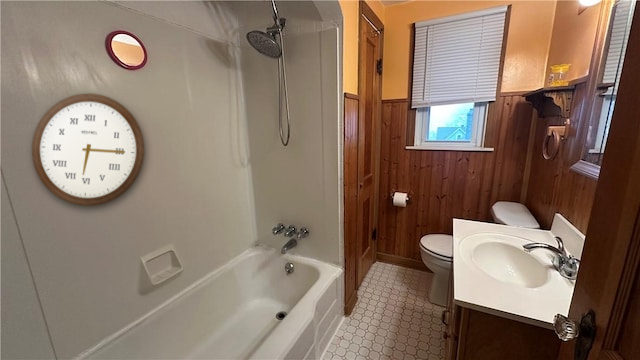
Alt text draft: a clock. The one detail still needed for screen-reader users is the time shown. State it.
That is 6:15
